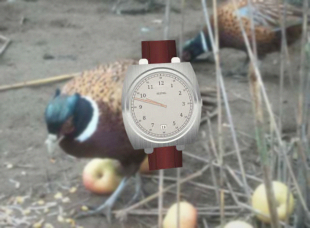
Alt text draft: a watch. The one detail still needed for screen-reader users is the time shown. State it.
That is 9:48
